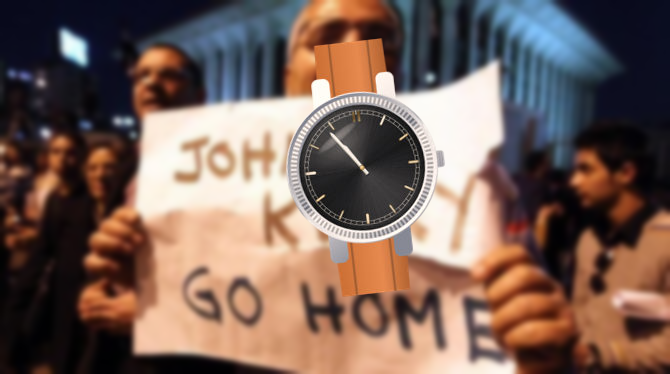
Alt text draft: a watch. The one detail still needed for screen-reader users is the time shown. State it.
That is 10:54
